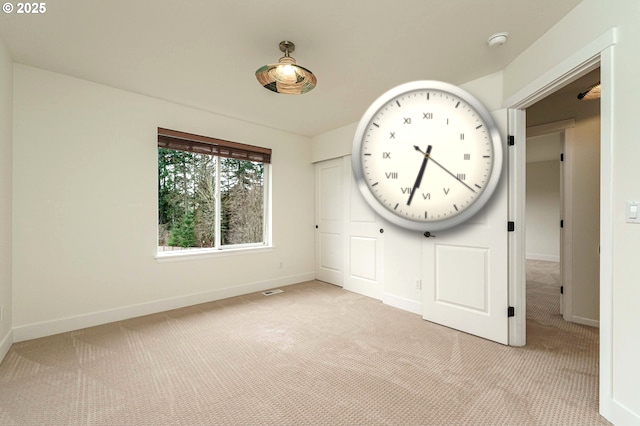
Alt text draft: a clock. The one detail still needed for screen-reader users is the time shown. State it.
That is 6:33:21
